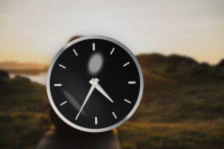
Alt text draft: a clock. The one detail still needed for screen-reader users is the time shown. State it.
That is 4:35
